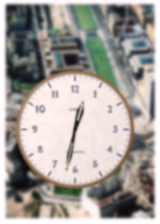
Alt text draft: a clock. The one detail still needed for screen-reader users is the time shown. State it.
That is 12:32
